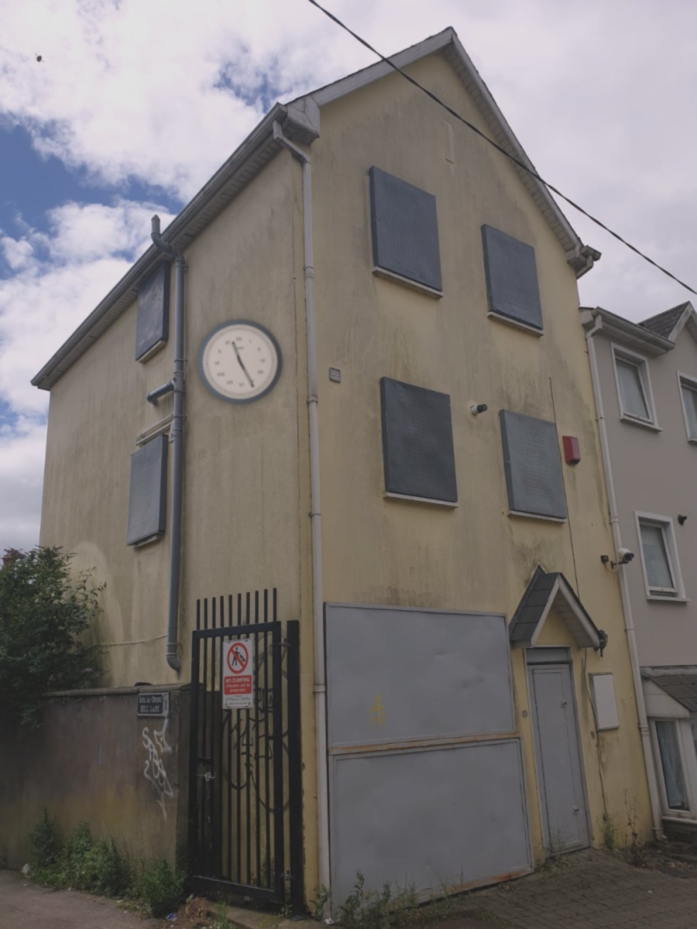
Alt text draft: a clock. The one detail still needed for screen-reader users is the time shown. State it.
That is 11:26
